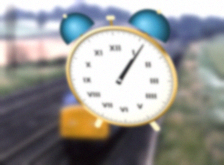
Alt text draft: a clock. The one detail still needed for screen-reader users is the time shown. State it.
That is 1:06
